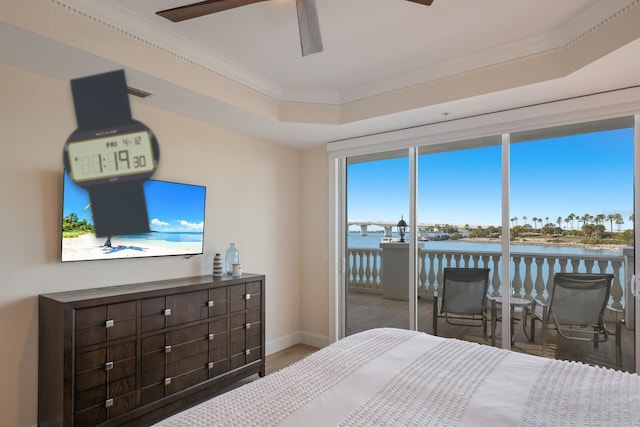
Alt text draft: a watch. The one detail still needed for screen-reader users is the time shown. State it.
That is 1:19:30
